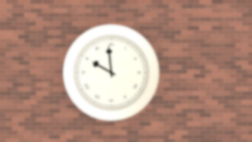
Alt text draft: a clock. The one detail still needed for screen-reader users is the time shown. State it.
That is 9:59
